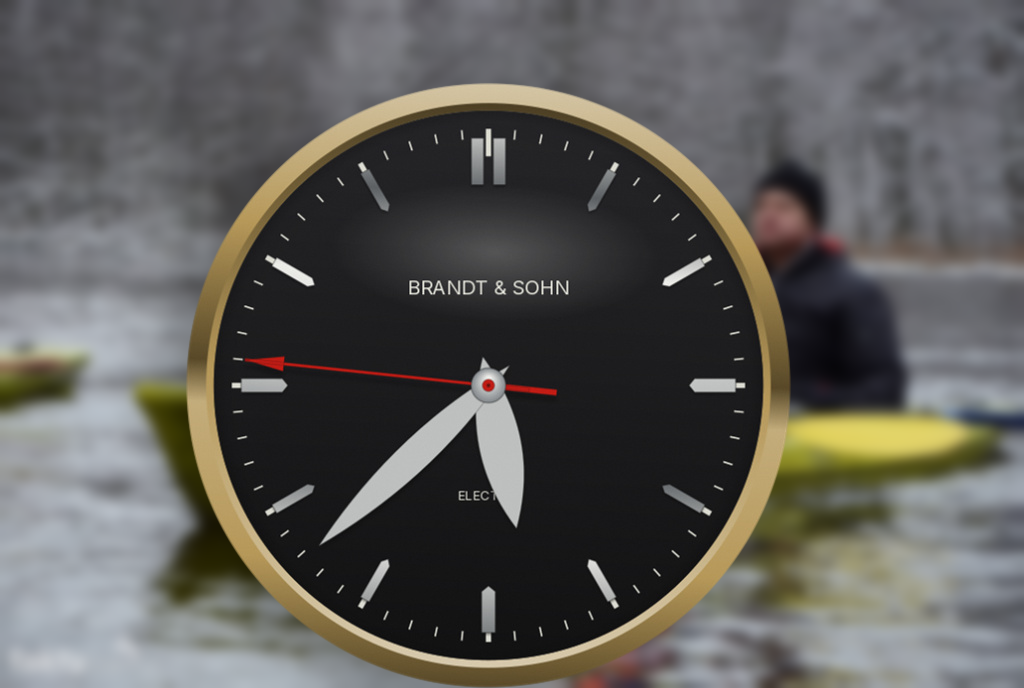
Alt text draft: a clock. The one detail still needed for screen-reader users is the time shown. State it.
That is 5:37:46
